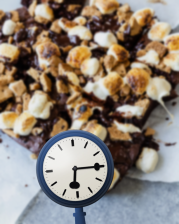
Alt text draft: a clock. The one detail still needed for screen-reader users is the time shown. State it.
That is 6:15
